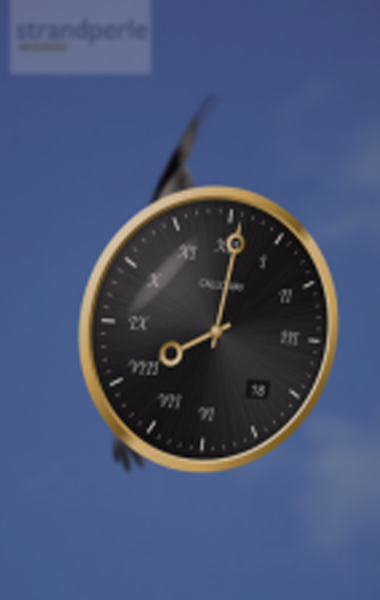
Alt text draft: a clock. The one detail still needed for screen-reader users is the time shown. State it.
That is 8:01
